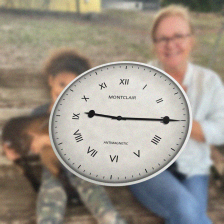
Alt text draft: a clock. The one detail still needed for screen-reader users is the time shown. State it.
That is 9:15
